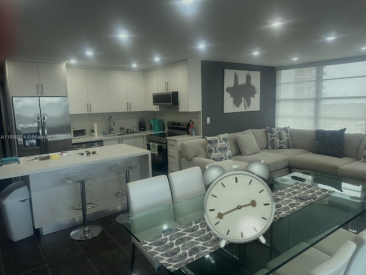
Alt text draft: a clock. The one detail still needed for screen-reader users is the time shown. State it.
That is 2:42
